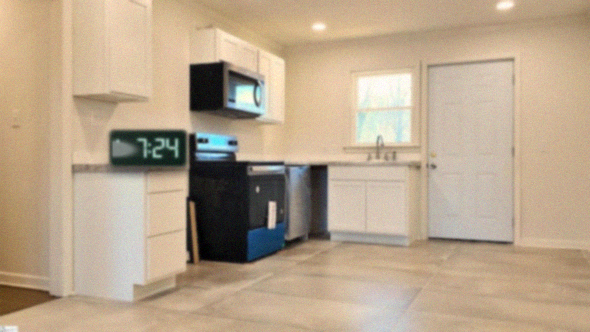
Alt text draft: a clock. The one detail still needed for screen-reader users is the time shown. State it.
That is 7:24
